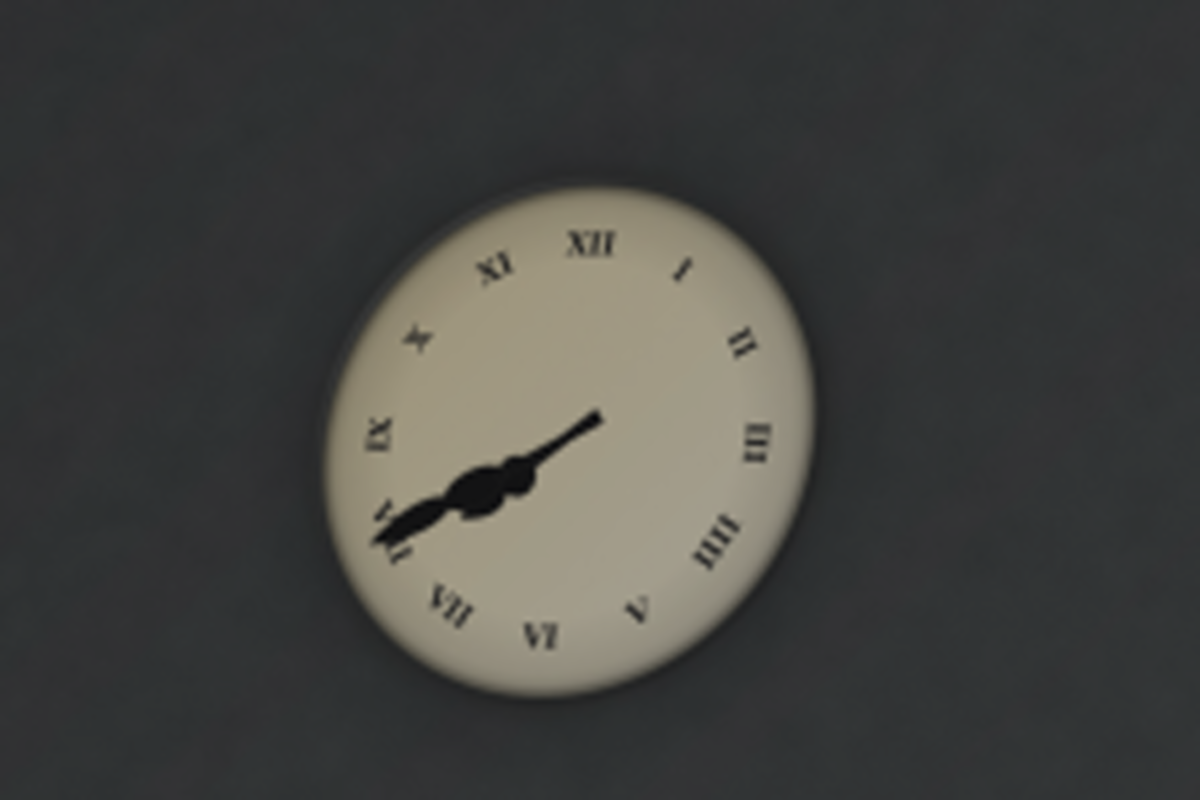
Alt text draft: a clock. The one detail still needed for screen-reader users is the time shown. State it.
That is 7:40
